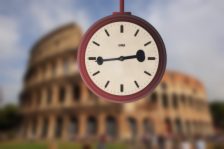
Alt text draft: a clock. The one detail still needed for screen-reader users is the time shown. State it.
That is 2:44
